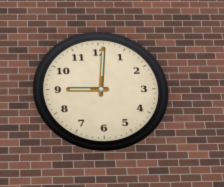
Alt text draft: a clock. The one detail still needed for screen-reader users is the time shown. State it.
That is 9:01
